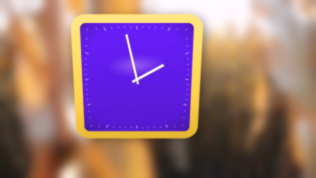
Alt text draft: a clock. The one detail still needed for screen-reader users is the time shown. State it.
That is 1:58
